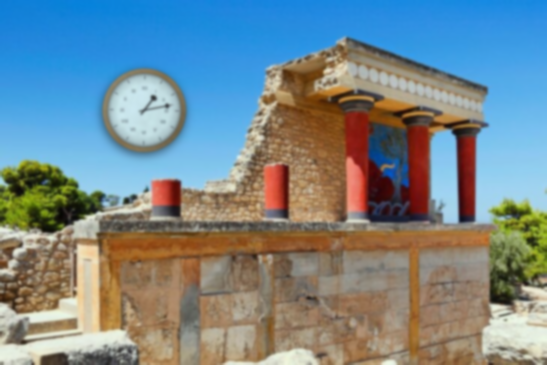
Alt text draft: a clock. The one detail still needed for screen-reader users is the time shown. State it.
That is 1:13
